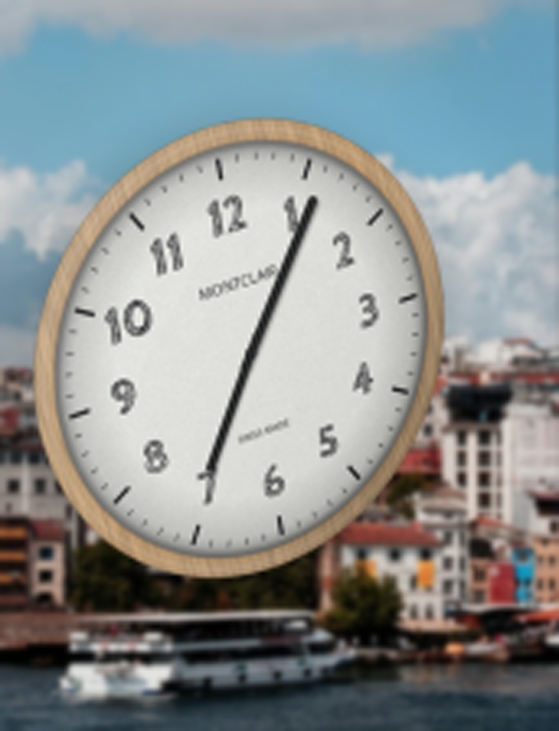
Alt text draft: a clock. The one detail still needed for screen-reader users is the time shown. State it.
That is 7:06
